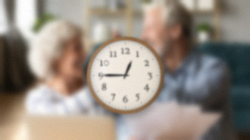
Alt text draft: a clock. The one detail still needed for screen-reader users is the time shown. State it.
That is 12:45
